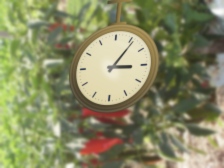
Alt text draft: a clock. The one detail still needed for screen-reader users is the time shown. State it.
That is 3:06
